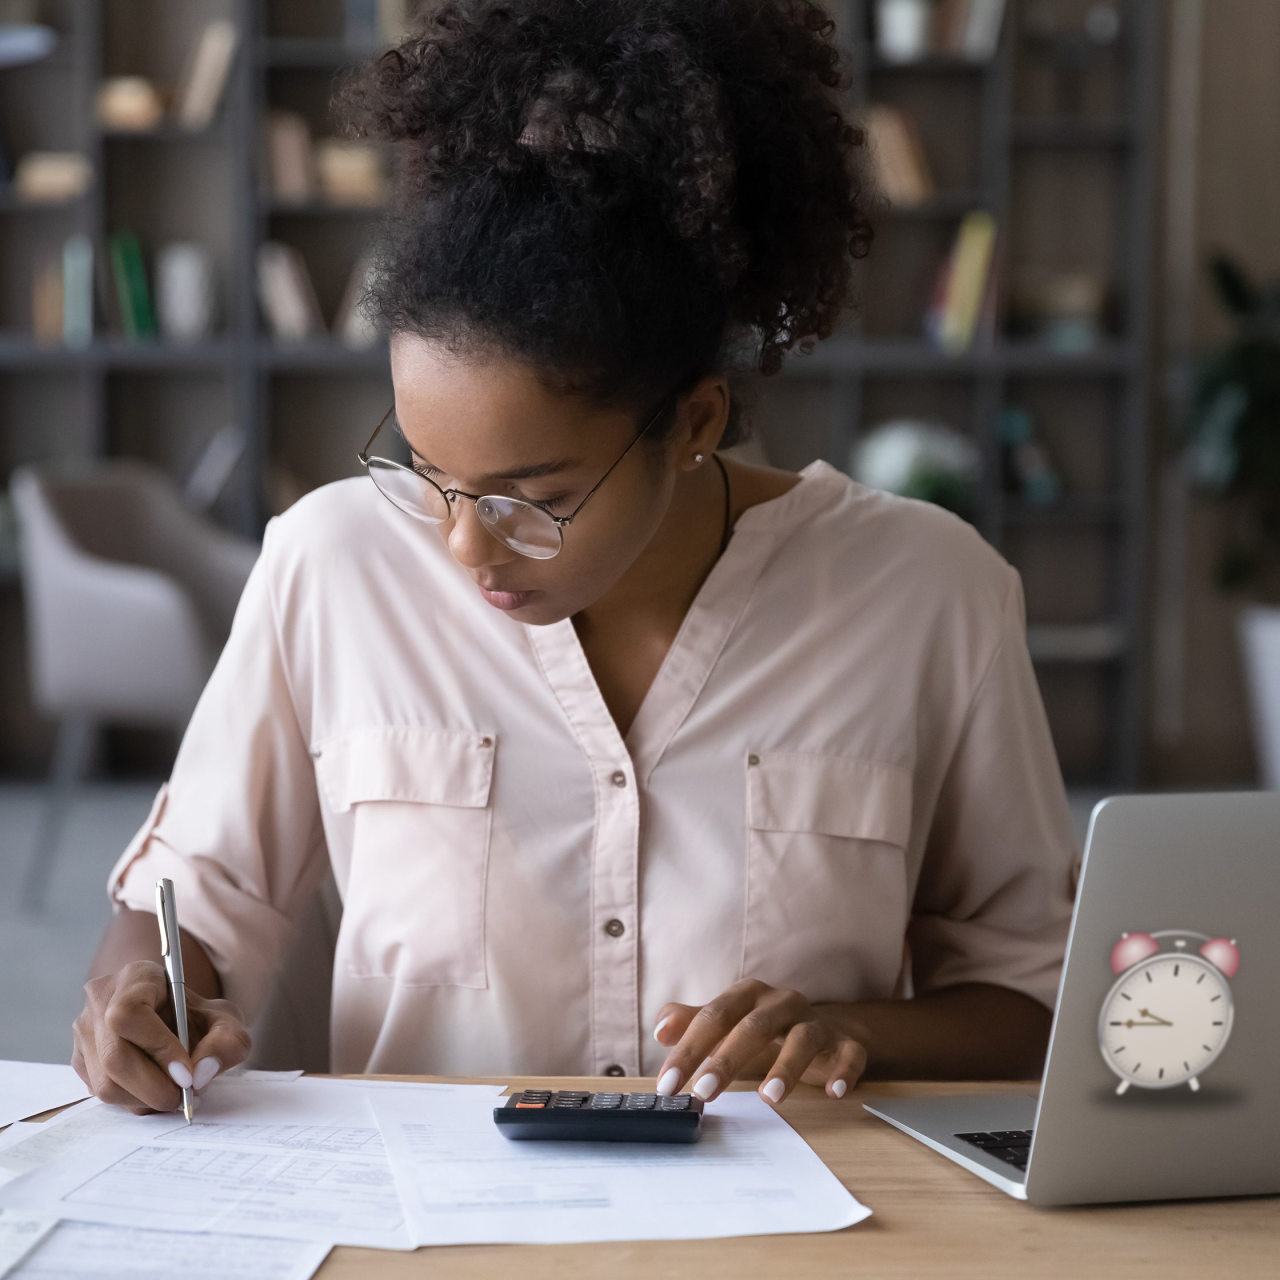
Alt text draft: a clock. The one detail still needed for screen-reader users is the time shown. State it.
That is 9:45
